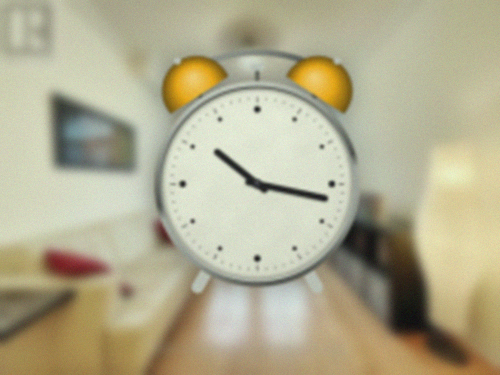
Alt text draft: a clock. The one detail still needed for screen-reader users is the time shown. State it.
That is 10:17
